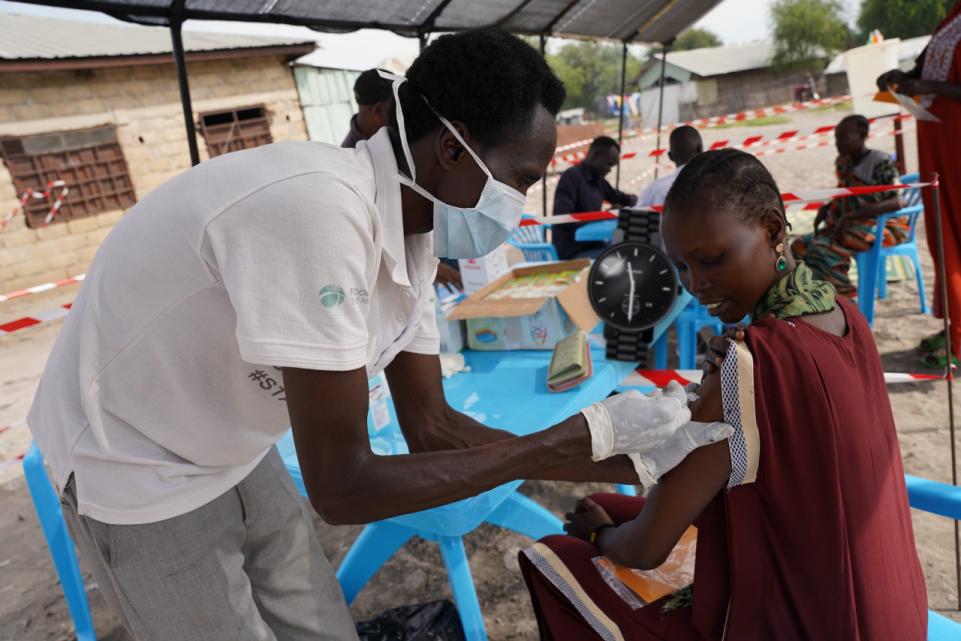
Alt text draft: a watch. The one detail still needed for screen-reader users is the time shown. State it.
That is 11:30
